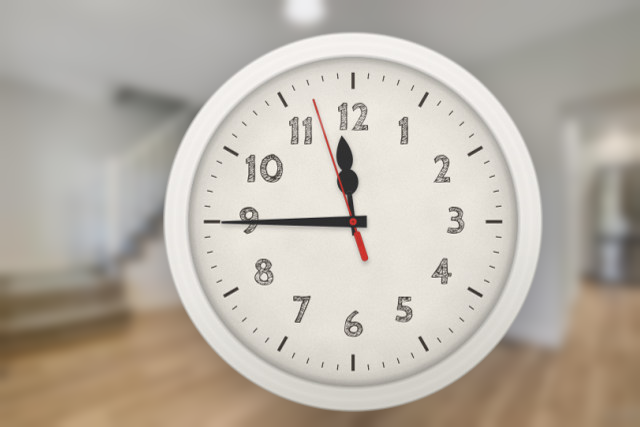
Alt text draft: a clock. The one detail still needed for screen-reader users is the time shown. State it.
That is 11:44:57
